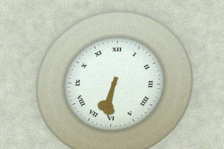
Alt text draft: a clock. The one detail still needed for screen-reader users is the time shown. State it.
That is 6:31
